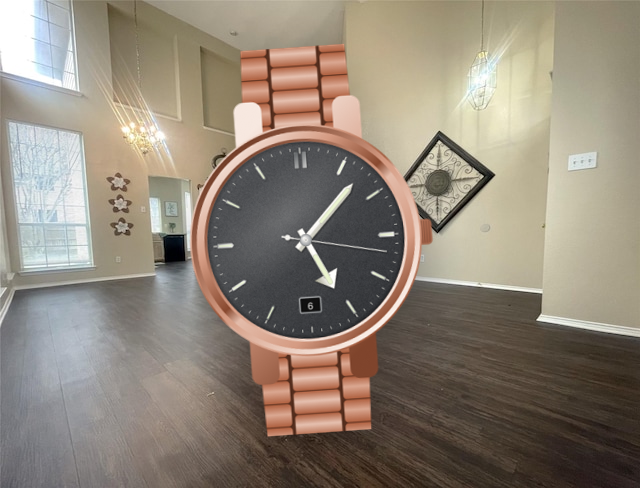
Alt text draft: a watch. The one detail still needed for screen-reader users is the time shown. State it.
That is 5:07:17
